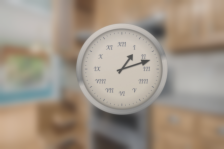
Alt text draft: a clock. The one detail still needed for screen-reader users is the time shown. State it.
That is 1:12
